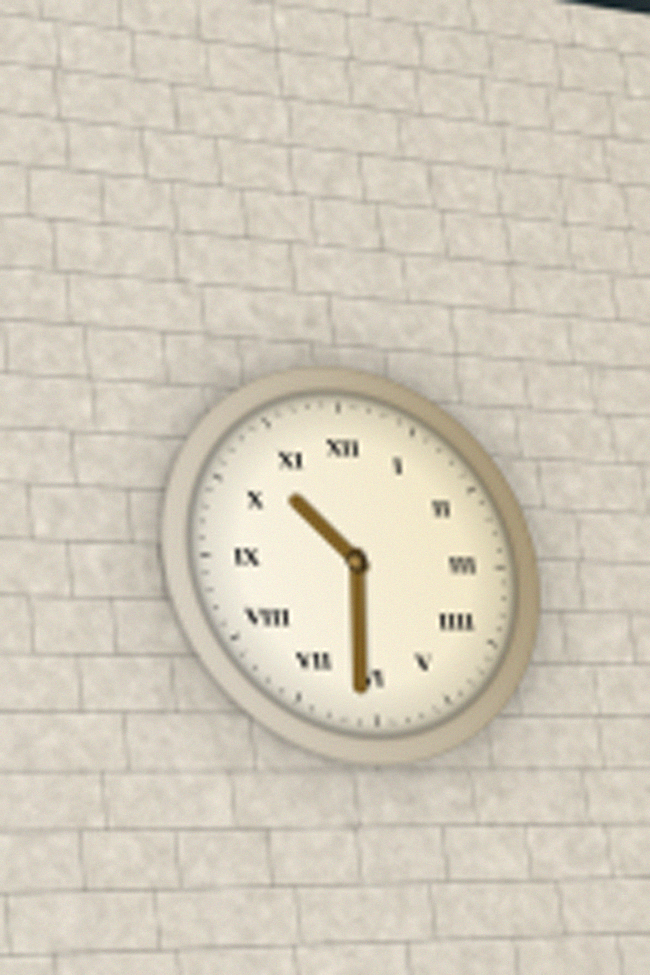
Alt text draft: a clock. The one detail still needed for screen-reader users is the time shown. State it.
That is 10:31
